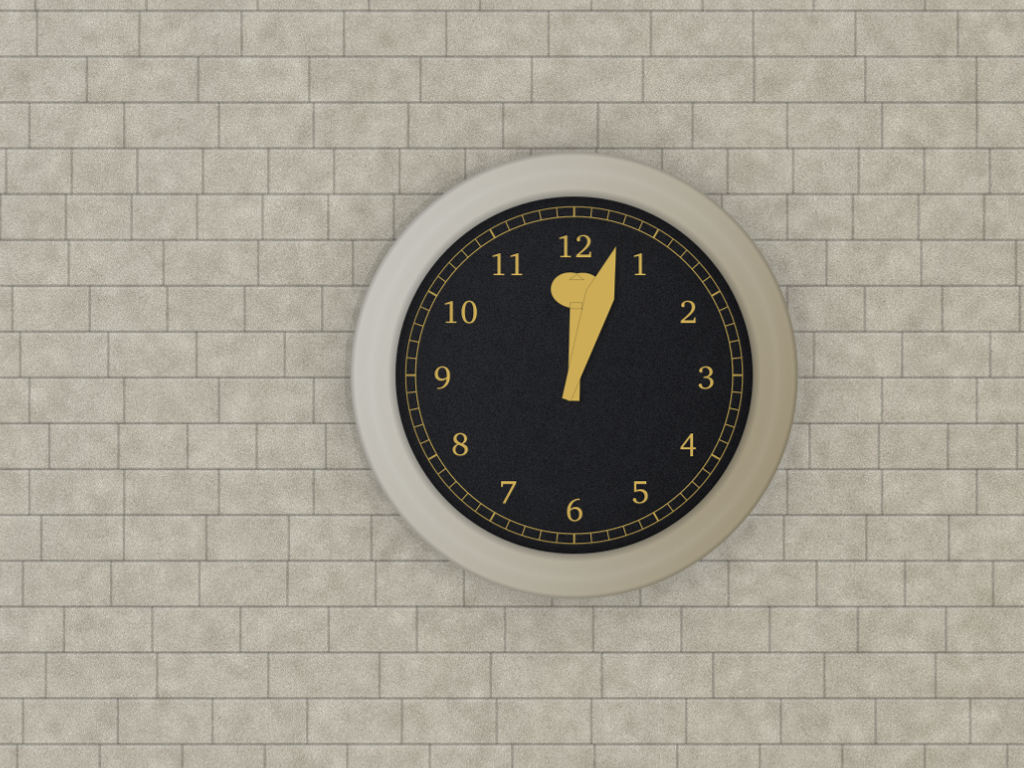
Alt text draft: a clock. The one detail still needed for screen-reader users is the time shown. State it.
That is 12:03
